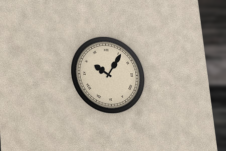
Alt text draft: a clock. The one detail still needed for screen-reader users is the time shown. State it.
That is 10:06
